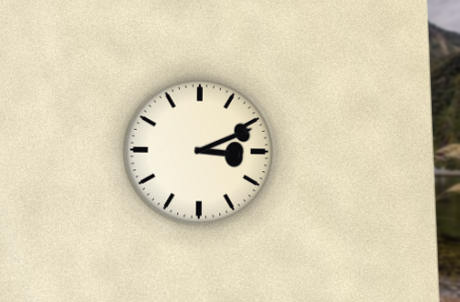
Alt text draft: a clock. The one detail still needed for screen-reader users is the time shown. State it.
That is 3:11
